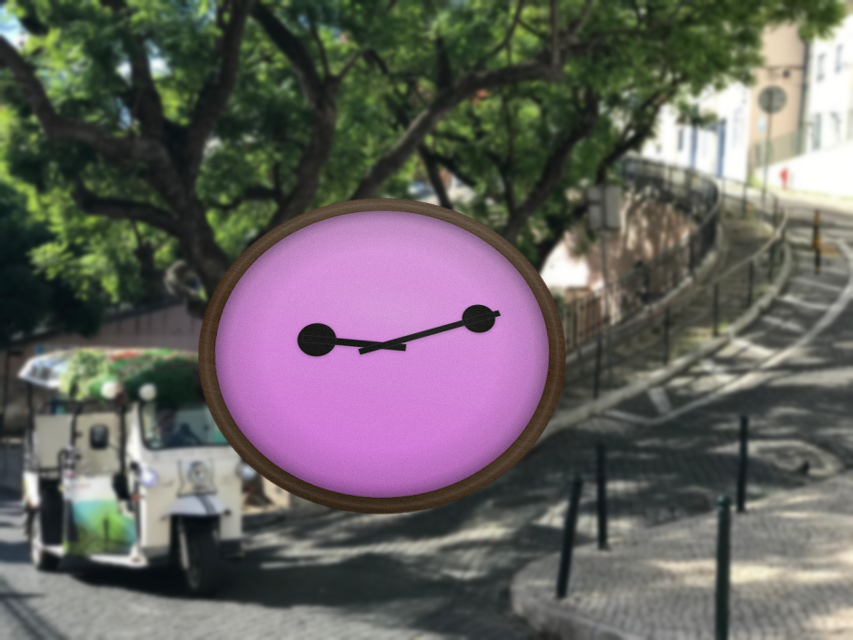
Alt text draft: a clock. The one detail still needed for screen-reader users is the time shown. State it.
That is 9:12
